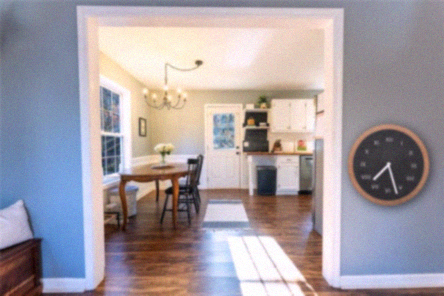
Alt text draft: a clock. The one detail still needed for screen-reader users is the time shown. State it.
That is 7:27
